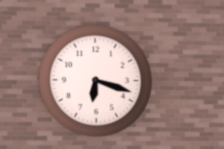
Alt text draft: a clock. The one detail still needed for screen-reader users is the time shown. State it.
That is 6:18
